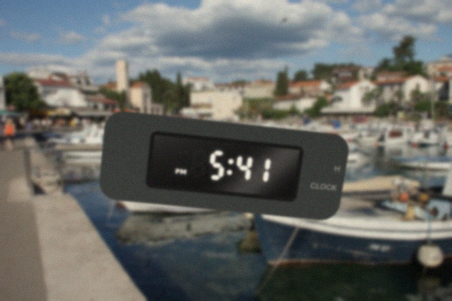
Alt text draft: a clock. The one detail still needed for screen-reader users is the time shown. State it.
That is 5:41
